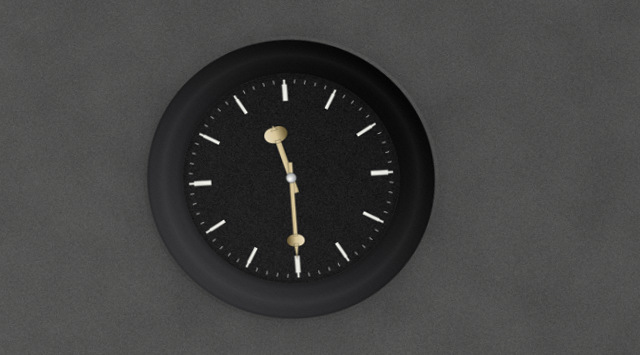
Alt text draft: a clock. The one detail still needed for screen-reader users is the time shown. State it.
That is 11:30
